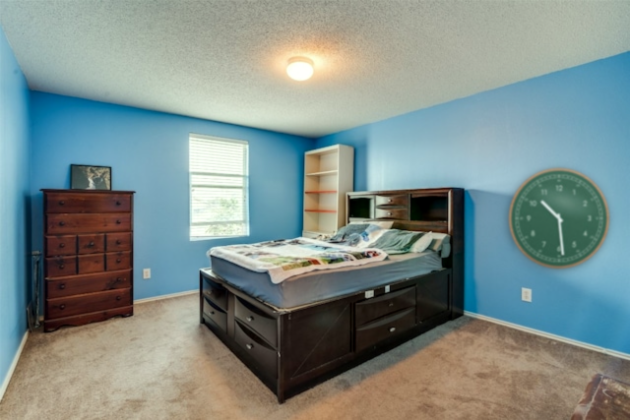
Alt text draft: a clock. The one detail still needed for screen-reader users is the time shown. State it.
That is 10:29
